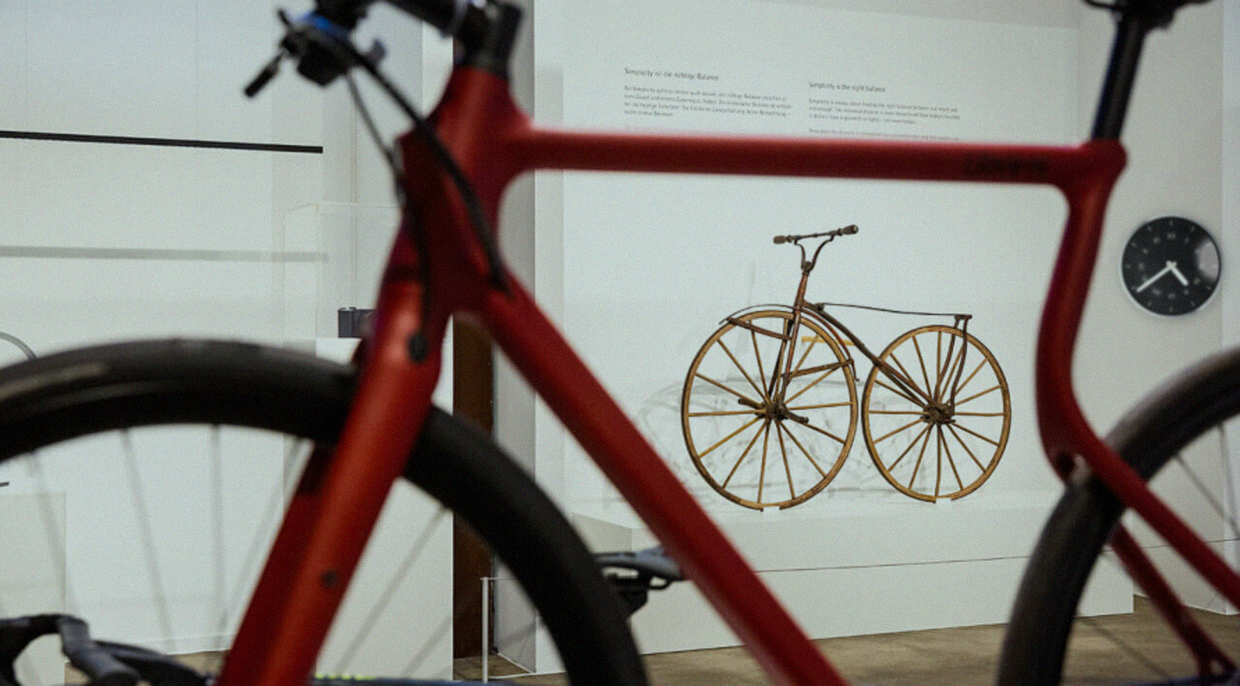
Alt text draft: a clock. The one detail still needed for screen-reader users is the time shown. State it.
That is 4:39
